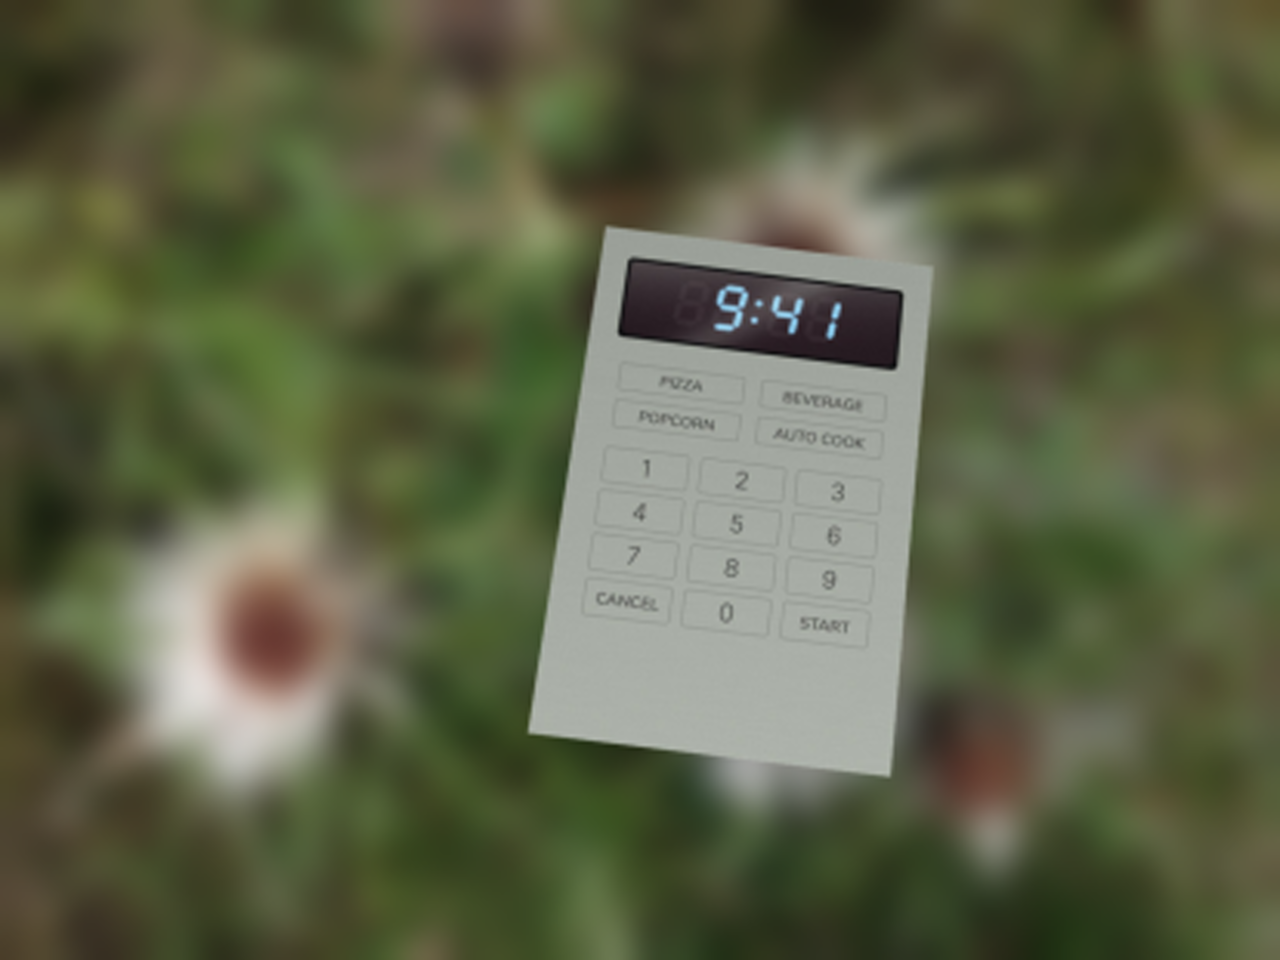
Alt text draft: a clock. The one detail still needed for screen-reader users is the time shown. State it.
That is 9:41
